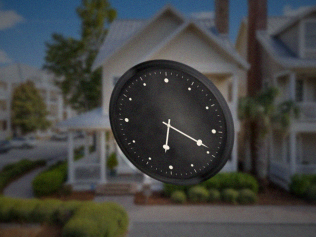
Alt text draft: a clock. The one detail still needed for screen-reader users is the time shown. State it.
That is 6:19
